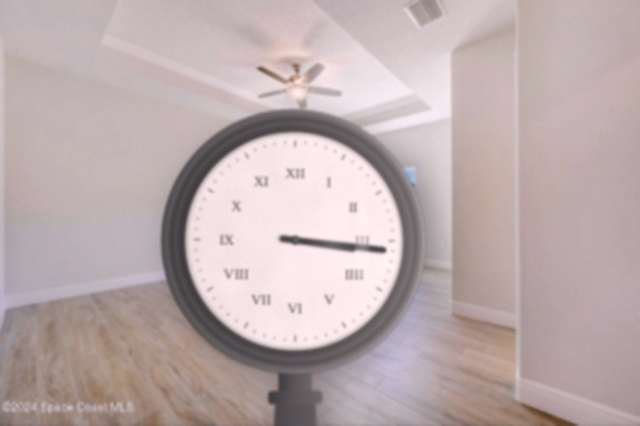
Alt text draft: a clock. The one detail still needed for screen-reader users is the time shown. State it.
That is 3:16
